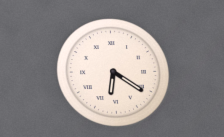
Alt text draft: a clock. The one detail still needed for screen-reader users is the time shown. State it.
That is 6:21
